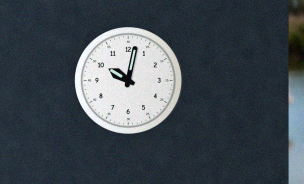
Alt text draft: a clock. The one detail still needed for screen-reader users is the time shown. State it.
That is 10:02
